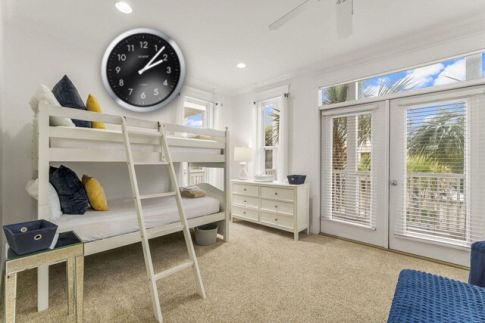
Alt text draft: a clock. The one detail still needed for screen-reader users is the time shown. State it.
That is 2:07
